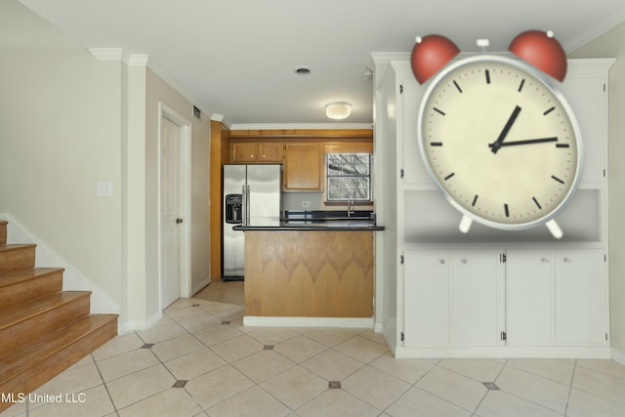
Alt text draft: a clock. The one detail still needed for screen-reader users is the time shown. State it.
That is 1:14
